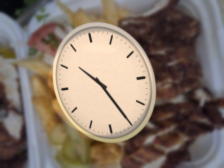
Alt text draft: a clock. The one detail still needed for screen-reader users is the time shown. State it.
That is 10:25
